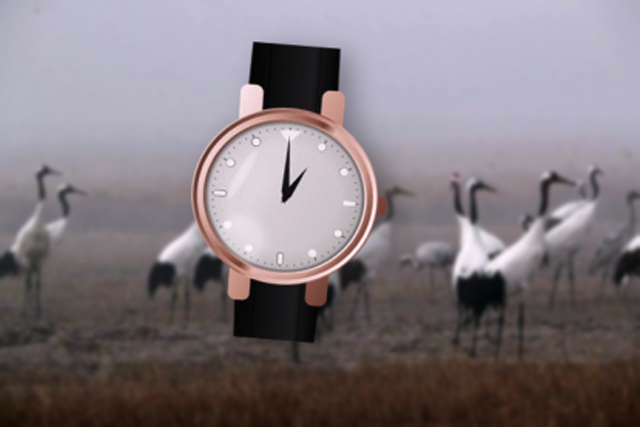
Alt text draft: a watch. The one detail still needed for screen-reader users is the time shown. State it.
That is 1:00
